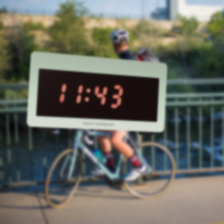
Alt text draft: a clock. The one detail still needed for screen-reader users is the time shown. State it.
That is 11:43
